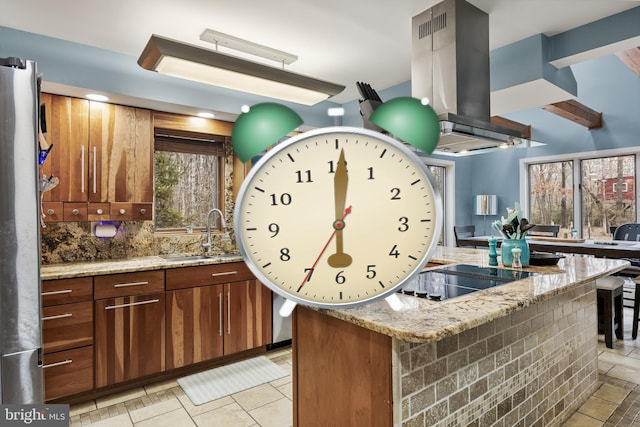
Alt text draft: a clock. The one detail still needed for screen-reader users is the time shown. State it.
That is 6:00:35
